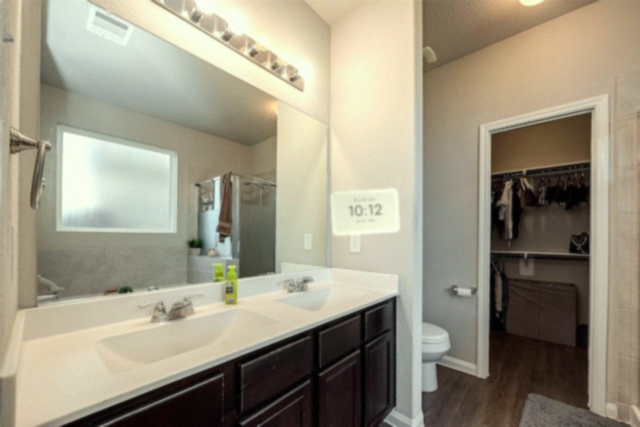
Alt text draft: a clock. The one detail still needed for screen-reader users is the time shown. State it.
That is 10:12
